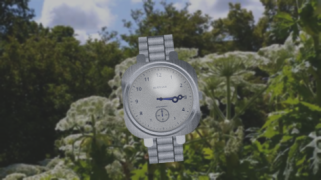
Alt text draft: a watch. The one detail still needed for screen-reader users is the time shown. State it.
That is 3:15
